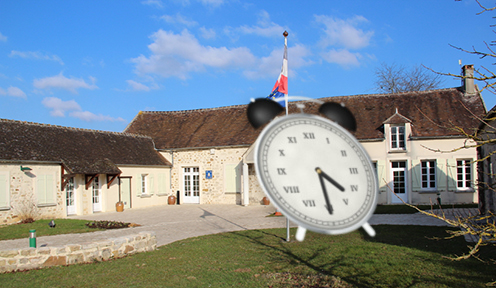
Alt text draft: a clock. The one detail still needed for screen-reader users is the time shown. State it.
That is 4:30
